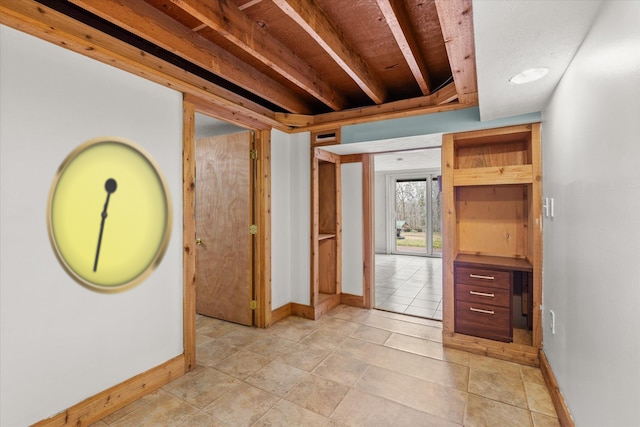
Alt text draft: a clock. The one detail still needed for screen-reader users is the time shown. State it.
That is 12:32
